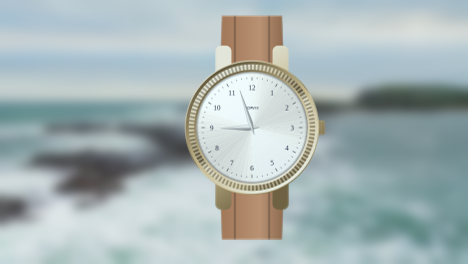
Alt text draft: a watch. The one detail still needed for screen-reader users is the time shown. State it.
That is 8:57
